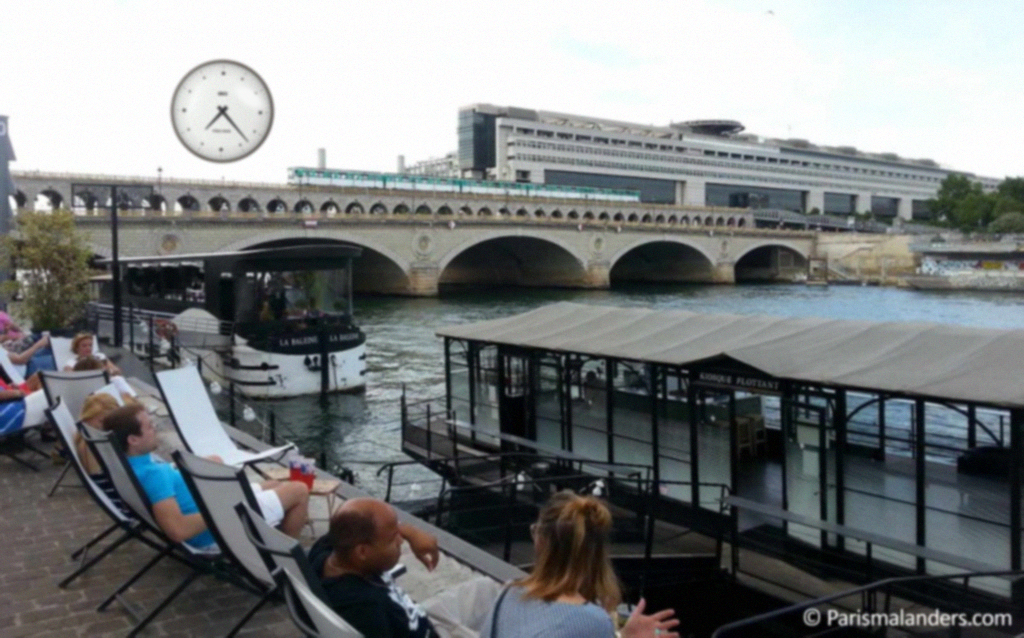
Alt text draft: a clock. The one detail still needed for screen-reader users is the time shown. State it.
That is 7:23
